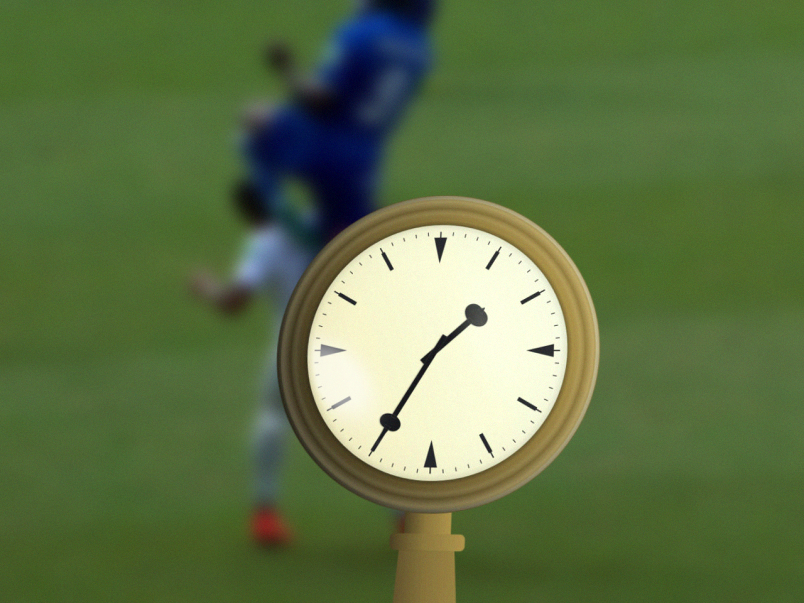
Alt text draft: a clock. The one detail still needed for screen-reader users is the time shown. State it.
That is 1:35
